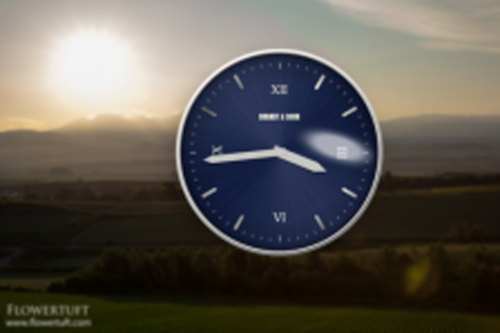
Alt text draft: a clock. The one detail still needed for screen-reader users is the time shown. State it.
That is 3:44
